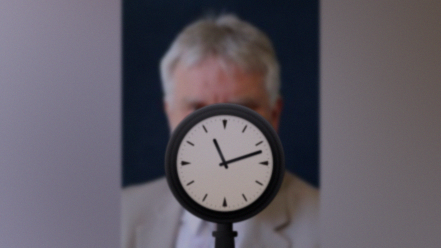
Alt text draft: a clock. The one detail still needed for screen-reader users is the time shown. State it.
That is 11:12
